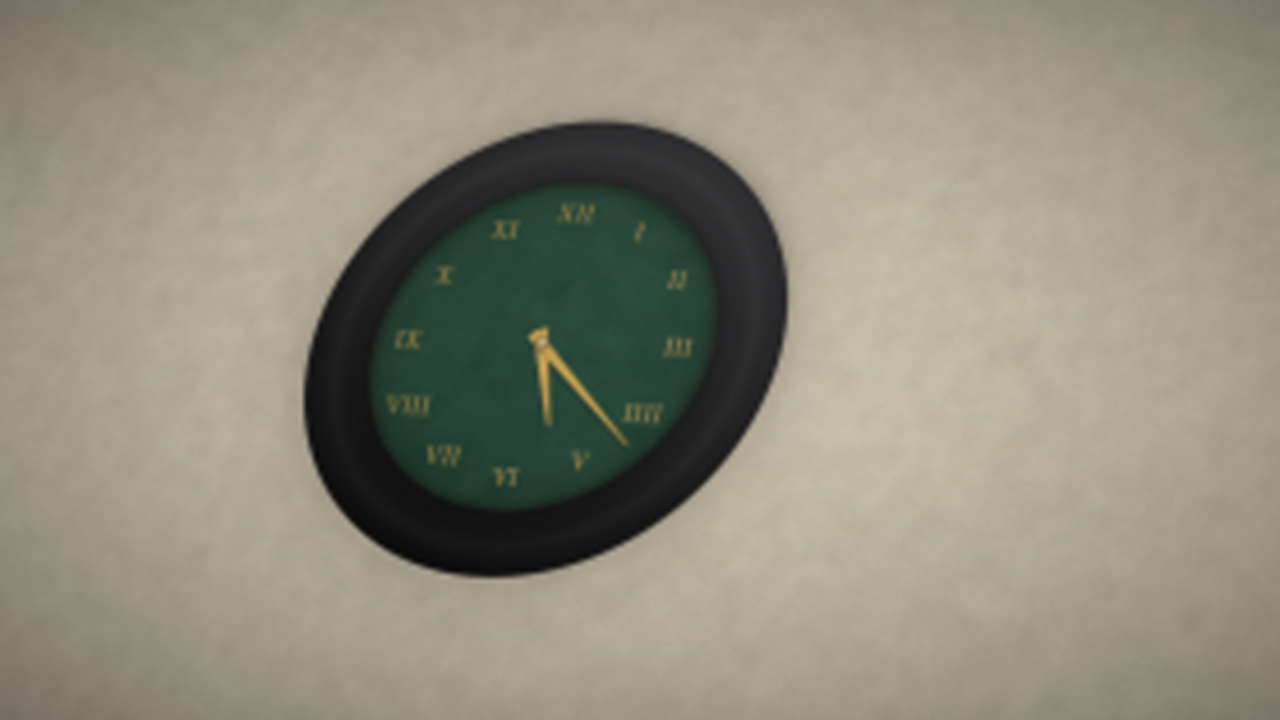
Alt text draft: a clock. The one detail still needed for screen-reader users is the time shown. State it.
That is 5:22
